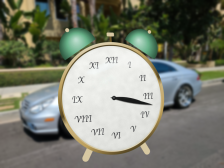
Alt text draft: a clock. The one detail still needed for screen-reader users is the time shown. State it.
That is 3:17
